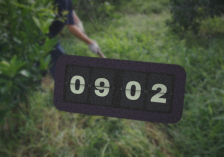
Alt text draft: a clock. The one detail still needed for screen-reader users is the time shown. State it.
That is 9:02
